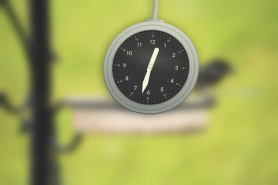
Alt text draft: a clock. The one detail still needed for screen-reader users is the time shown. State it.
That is 12:32
